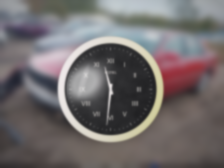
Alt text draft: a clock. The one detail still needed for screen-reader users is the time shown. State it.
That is 11:31
